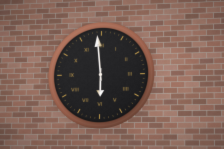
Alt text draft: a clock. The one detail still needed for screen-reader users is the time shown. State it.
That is 5:59
